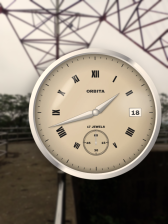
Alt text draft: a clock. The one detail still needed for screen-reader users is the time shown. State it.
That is 1:42
